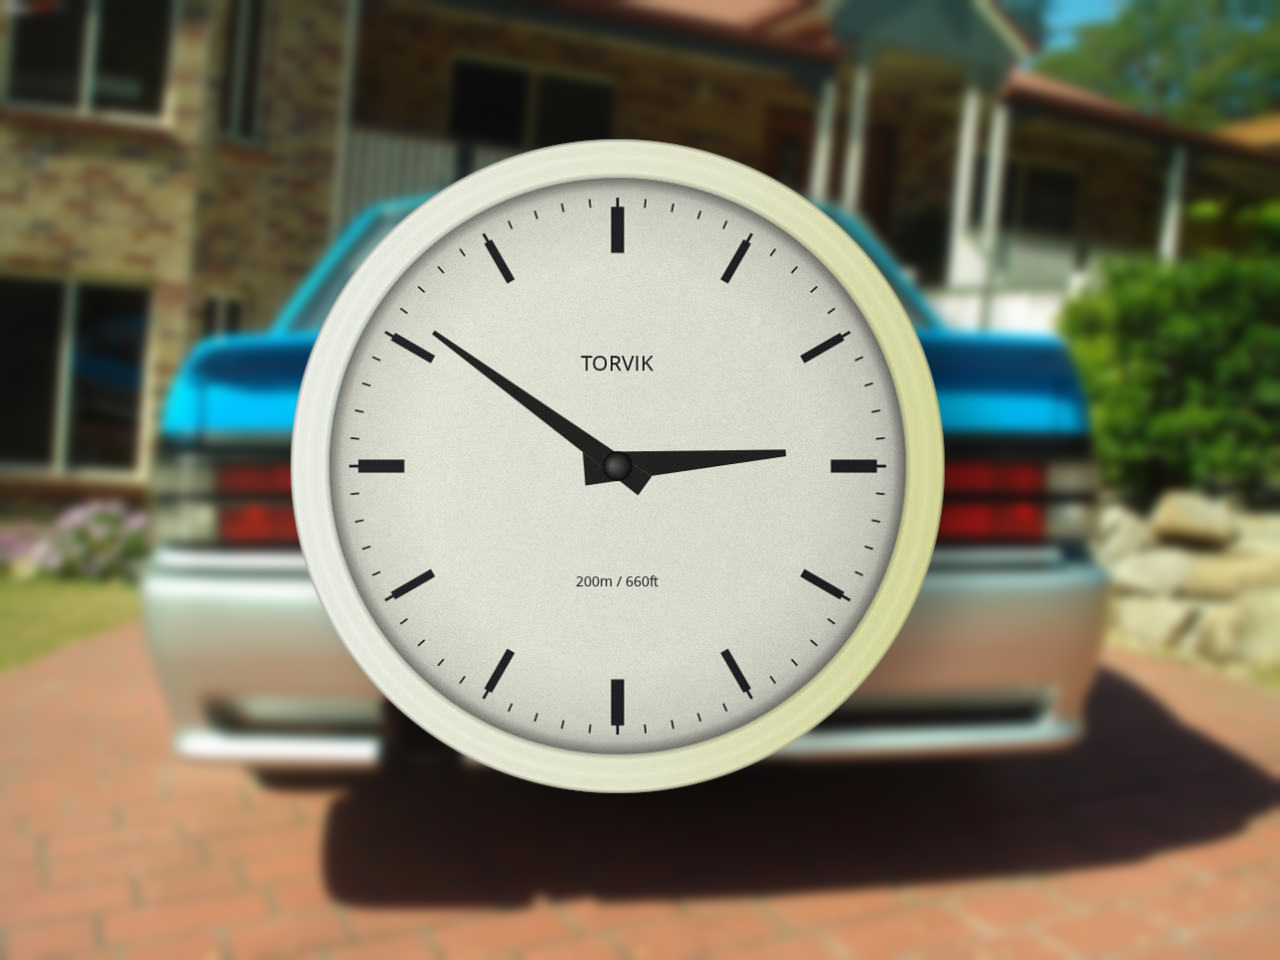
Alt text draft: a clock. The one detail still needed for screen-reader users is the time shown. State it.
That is 2:51
